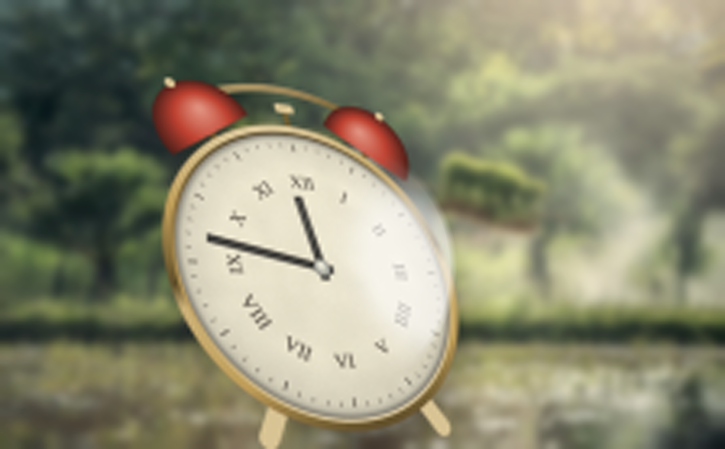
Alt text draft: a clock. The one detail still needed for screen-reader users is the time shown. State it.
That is 11:47
